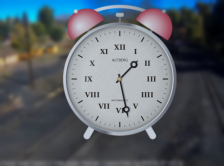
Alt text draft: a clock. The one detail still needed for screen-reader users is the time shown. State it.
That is 1:28
